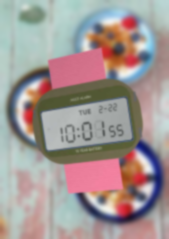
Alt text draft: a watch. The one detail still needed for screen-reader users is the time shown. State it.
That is 10:01:55
